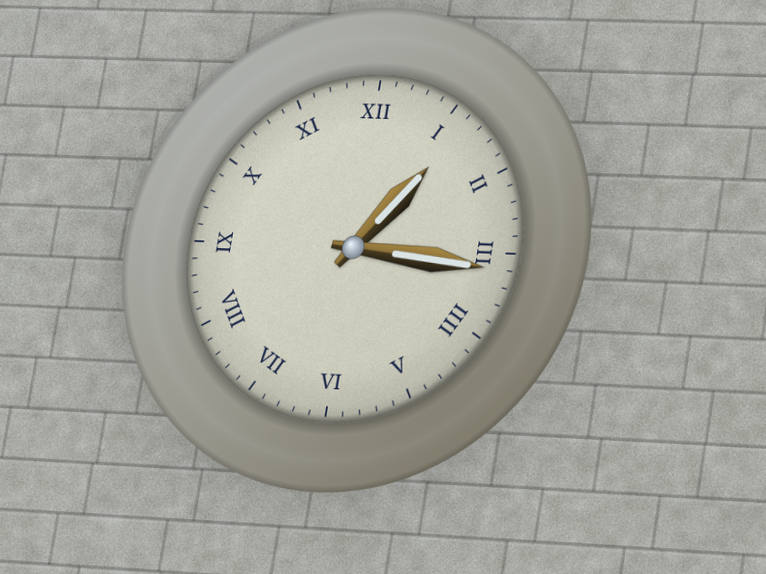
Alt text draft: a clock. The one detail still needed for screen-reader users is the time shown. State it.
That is 1:16
